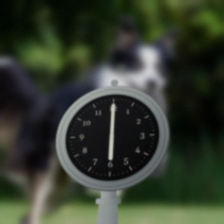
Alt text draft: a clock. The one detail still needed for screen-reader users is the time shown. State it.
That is 6:00
